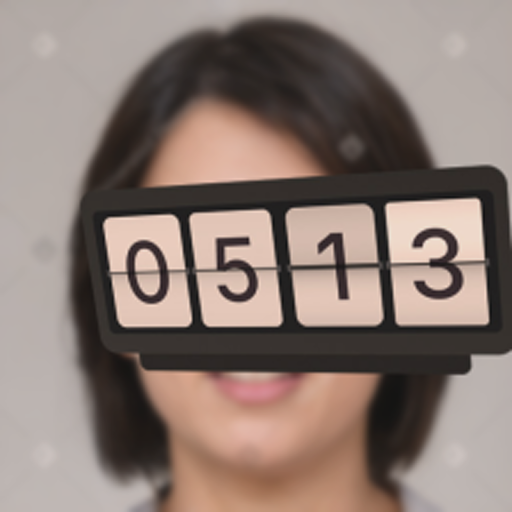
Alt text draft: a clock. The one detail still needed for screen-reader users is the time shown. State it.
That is 5:13
